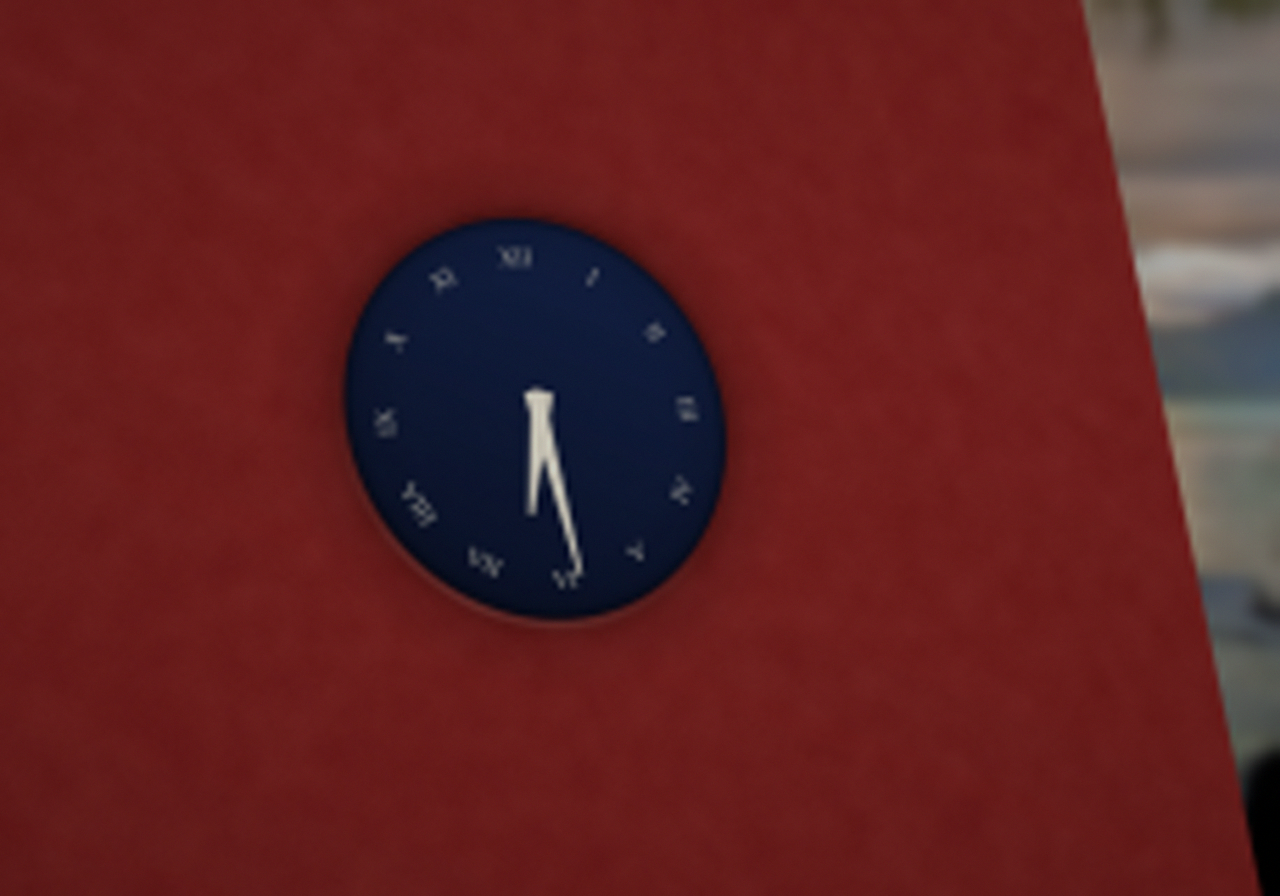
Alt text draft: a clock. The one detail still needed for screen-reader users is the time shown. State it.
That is 6:29
